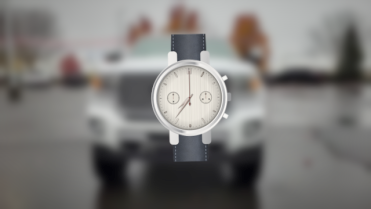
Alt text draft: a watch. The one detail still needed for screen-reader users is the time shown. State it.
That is 7:36
